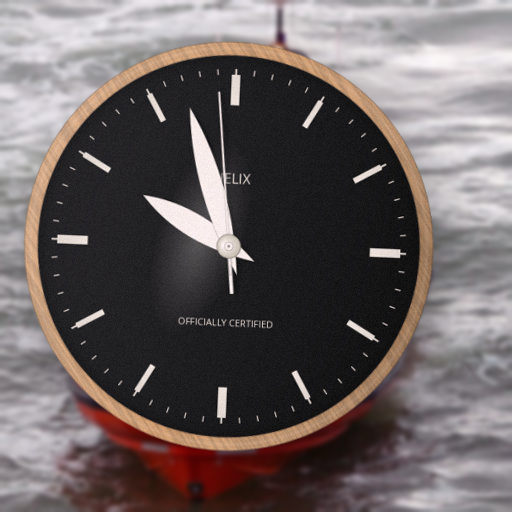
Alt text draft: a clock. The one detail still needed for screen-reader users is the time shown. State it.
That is 9:56:59
